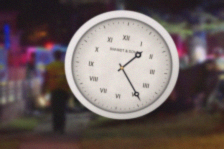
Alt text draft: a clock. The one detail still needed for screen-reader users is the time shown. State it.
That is 1:24
